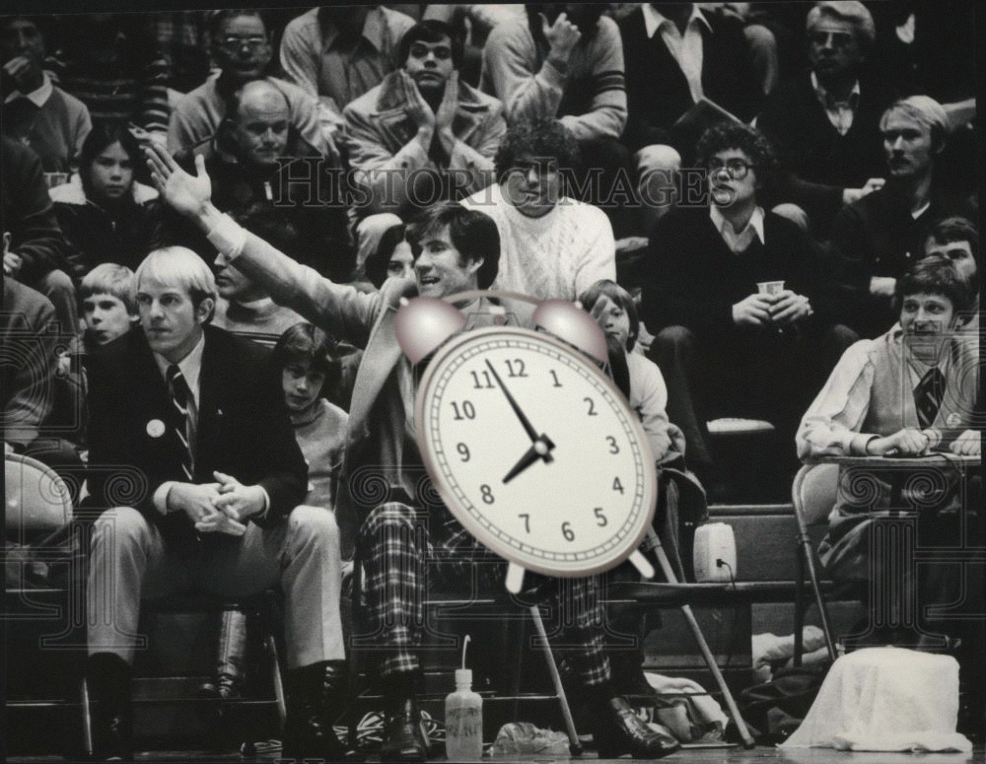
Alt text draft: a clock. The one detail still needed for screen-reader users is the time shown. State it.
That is 7:57
